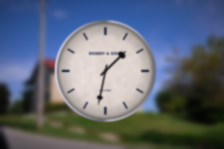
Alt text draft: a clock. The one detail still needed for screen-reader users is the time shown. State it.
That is 1:32
